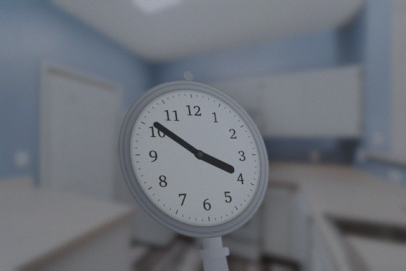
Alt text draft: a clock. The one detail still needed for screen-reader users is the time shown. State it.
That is 3:51
